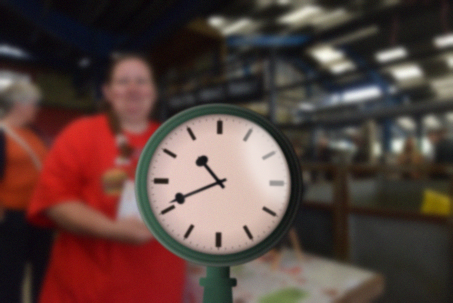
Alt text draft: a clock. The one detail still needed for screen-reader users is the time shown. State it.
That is 10:41
